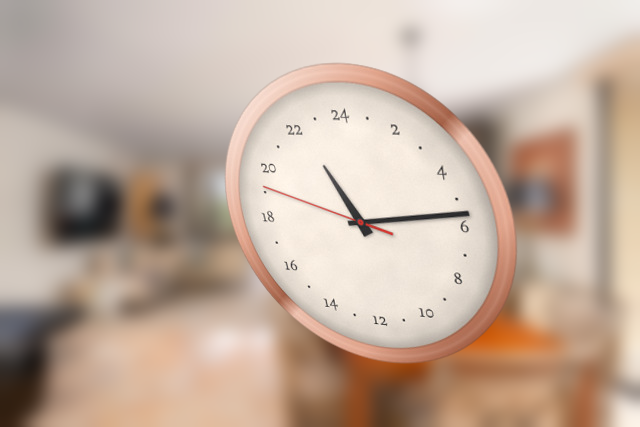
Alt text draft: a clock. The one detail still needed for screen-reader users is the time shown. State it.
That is 22:13:48
